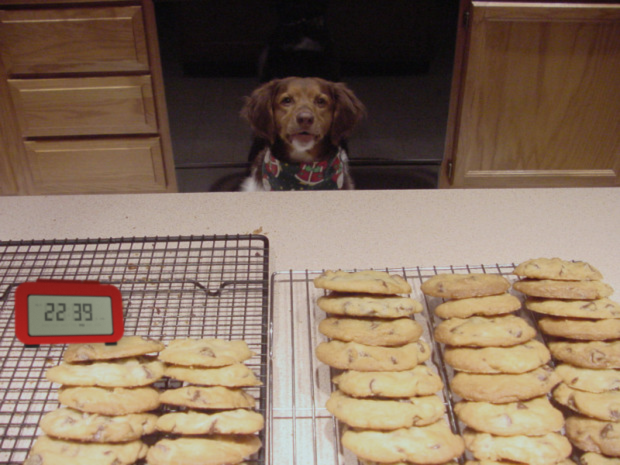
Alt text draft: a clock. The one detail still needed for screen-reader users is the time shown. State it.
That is 22:39
